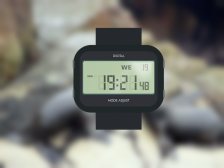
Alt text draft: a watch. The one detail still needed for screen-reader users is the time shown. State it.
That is 19:21:48
